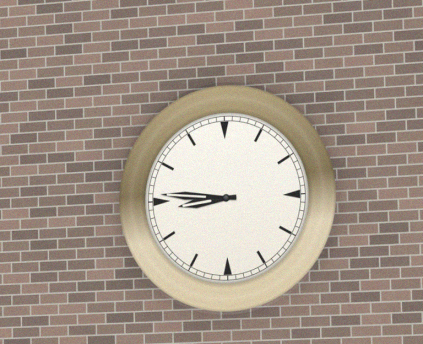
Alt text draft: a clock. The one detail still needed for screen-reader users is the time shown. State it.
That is 8:46
